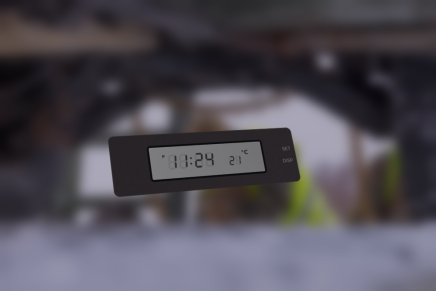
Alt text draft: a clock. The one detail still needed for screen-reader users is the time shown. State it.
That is 11:24
